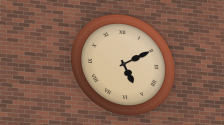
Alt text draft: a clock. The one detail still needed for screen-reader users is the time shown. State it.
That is 5:10
